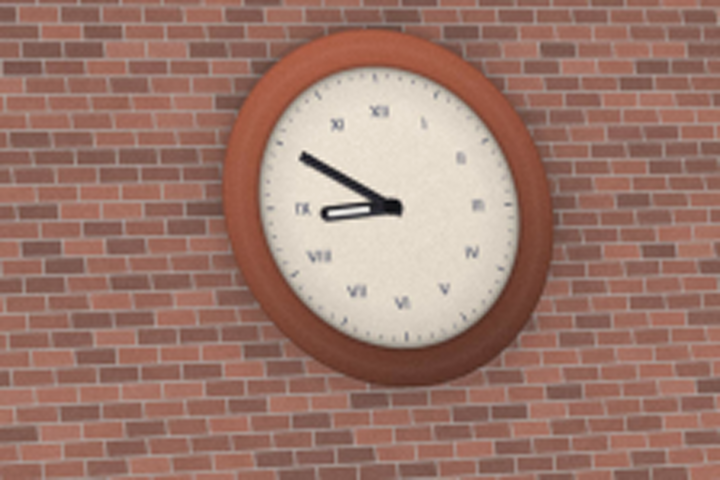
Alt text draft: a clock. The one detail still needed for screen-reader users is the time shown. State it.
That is 8:50
